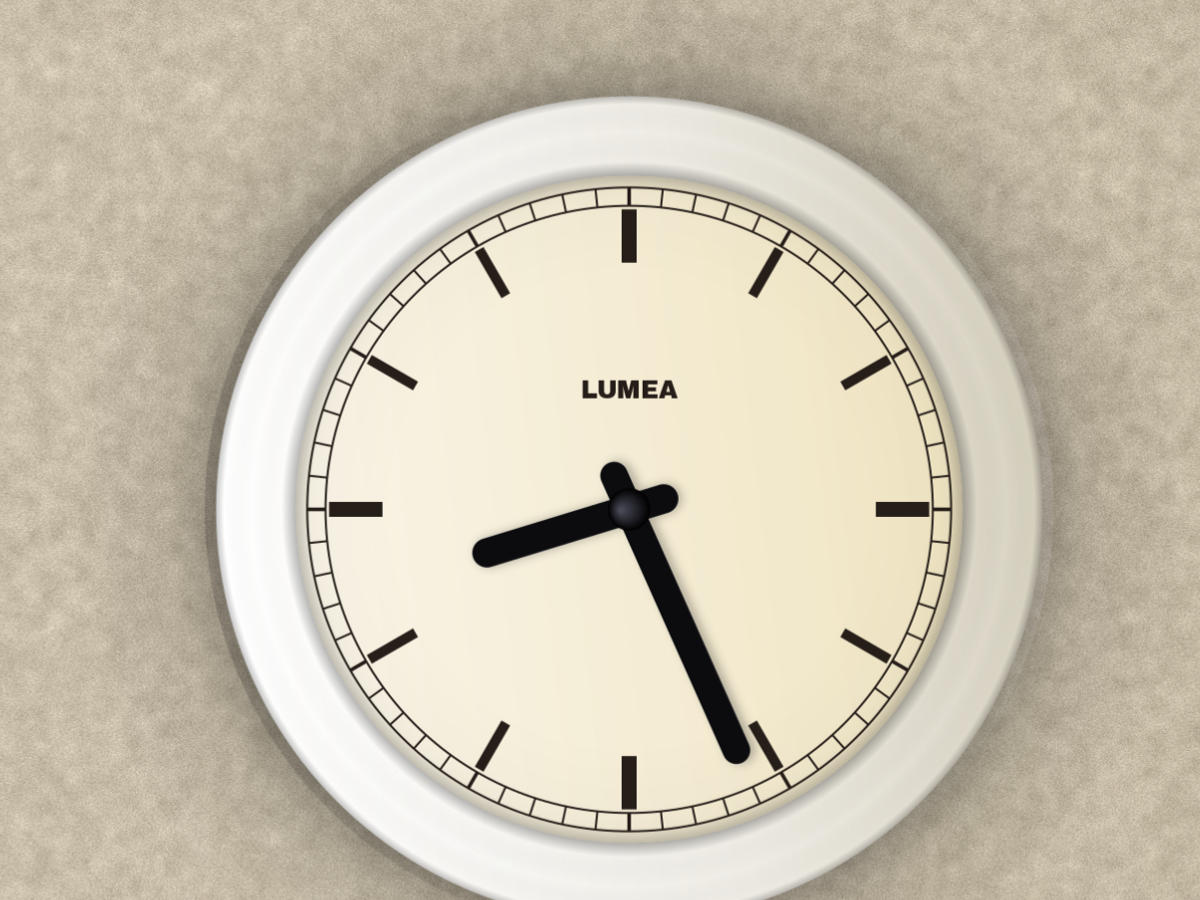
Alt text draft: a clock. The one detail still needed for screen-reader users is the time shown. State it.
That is 8:26
